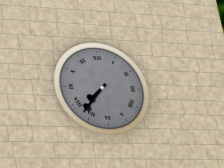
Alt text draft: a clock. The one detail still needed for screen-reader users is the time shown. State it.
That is 7:37
